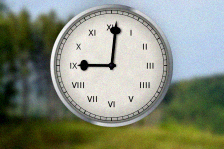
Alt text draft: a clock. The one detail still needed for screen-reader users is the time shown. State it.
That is 9:01
